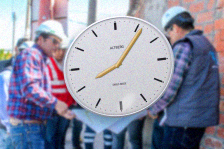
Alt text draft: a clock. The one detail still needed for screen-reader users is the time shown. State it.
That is 8:06
